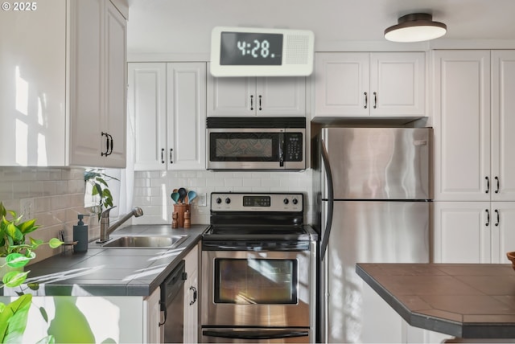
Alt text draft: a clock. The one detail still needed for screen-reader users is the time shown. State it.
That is 4:28
